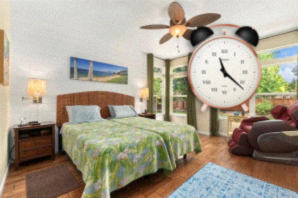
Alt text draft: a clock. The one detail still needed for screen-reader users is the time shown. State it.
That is 11:22
